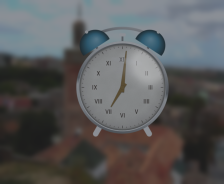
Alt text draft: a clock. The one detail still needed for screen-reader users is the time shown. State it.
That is 7:01
